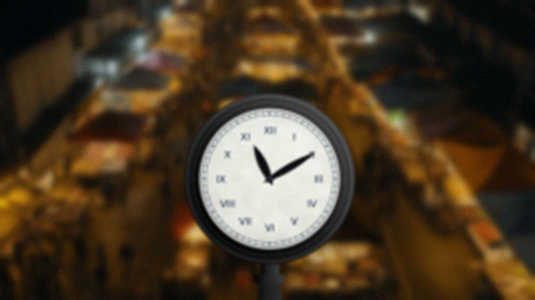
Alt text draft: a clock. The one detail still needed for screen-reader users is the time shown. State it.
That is 11:10
